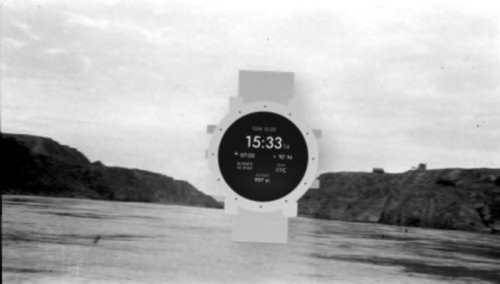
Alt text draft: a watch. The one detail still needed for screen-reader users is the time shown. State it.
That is 15:33
